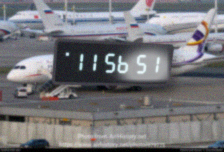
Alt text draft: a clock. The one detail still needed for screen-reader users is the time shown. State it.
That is 11:56:51
